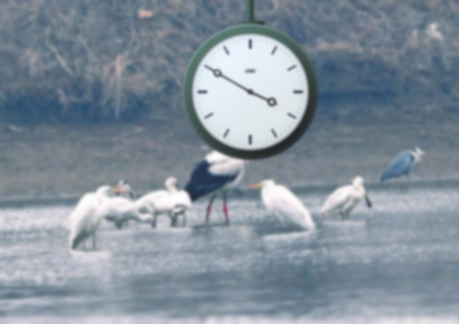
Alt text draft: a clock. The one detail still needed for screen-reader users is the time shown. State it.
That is 3:50
